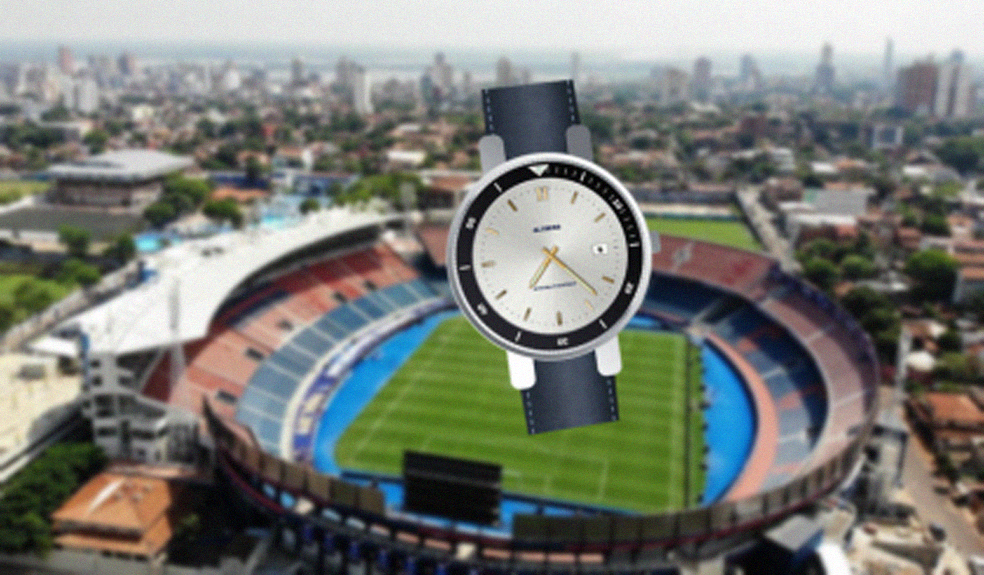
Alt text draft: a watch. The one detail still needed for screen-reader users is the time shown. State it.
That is 7:23
